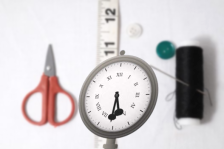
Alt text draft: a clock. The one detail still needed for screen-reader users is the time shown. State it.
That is 5:31
